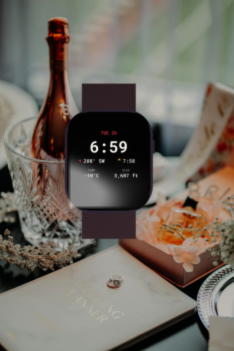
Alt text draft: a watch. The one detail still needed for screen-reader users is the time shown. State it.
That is 6:59
